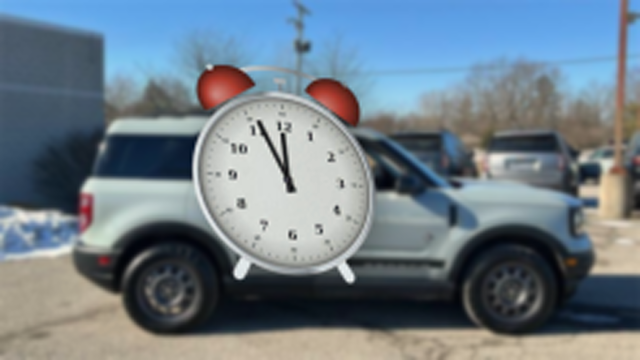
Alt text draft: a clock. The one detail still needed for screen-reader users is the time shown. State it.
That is 11:56
